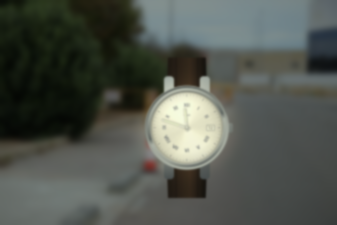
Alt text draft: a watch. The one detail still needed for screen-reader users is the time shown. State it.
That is 11:48
